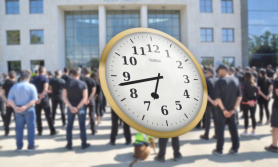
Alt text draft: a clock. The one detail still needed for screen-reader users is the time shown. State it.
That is 6:43
